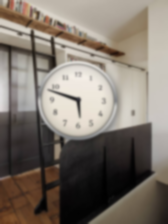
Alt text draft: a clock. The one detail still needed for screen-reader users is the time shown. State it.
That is 5:48
